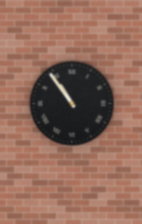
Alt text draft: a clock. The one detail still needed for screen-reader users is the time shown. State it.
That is 10:54
